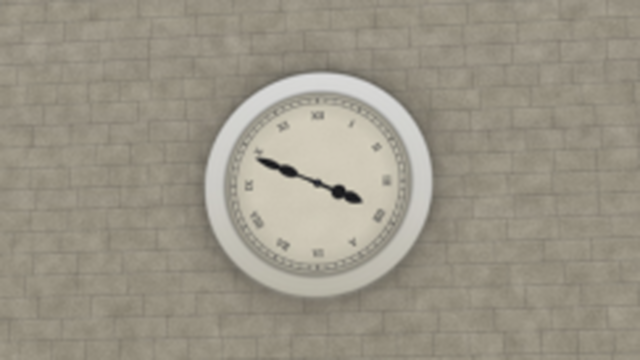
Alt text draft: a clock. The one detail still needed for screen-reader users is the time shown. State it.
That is 3:49
